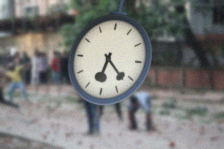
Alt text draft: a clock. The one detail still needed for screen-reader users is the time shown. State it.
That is 6:22
